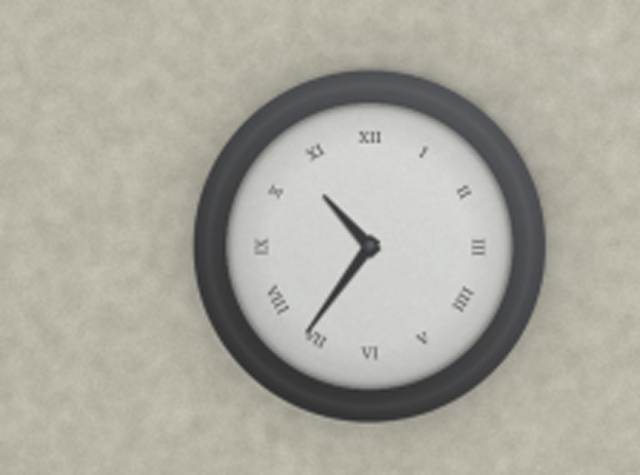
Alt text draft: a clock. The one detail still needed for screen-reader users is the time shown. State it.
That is 10:36
